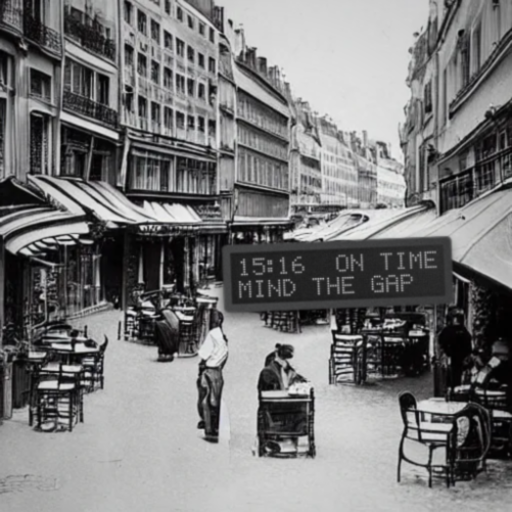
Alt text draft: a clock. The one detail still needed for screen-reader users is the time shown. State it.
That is 15:16
